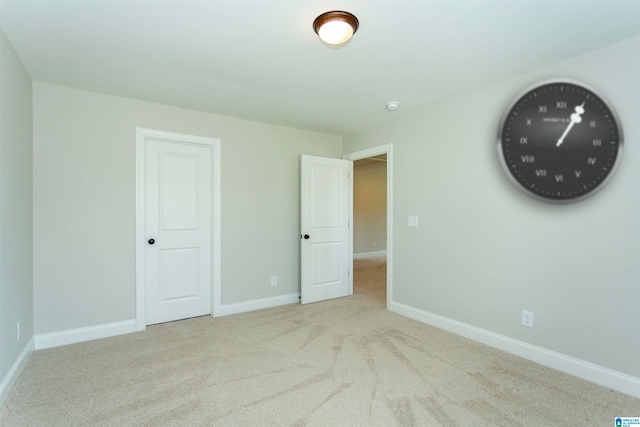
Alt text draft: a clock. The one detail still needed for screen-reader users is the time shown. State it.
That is 1:05
